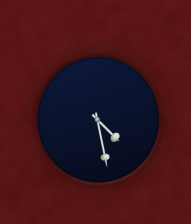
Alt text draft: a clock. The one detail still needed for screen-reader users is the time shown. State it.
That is 4:28
